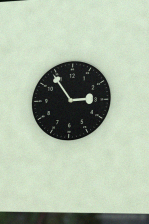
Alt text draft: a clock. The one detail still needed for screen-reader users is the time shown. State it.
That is 2:54
